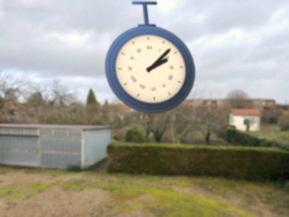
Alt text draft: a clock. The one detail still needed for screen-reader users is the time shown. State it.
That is 2:08
